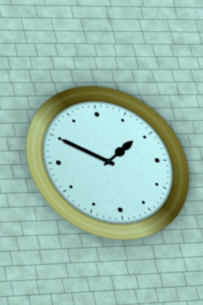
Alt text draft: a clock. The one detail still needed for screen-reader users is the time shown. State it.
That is 1:50
